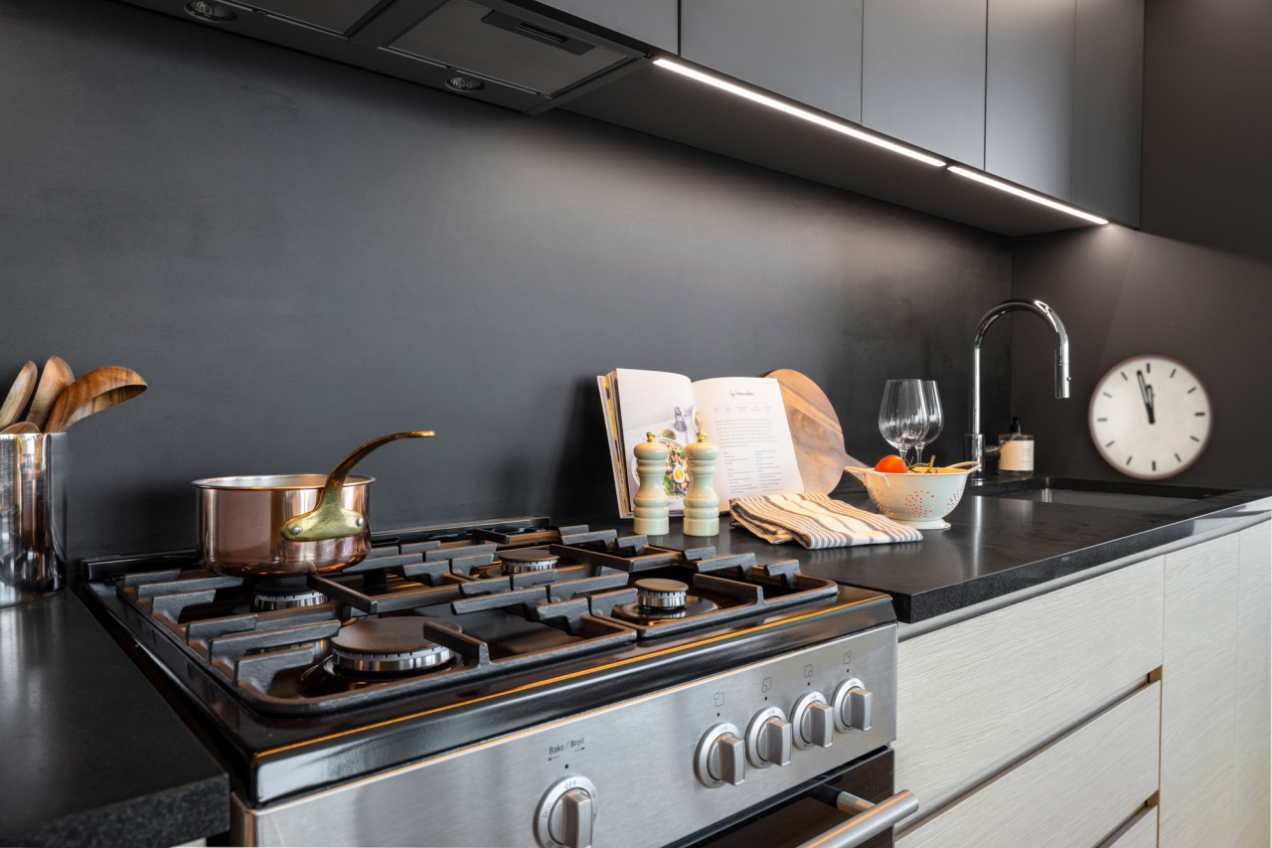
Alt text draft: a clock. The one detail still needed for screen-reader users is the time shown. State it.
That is 11:58
